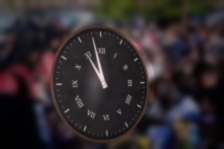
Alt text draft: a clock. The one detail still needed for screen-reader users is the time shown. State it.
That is 10:58
